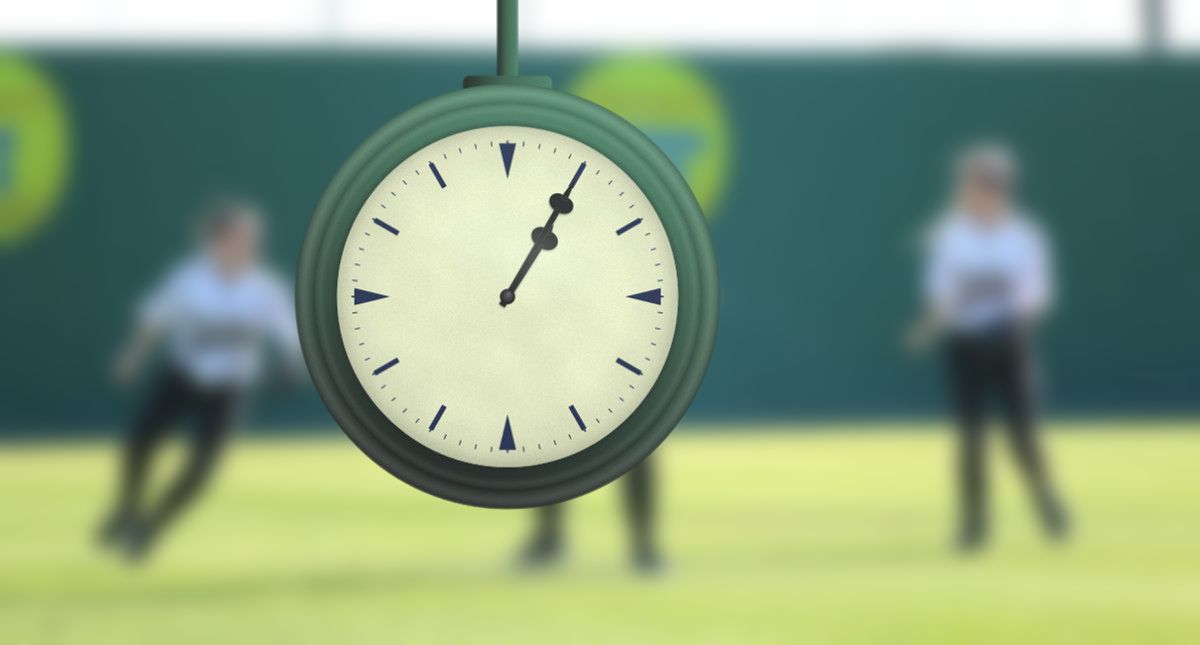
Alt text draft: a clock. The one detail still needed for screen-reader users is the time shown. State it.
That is 1:05
